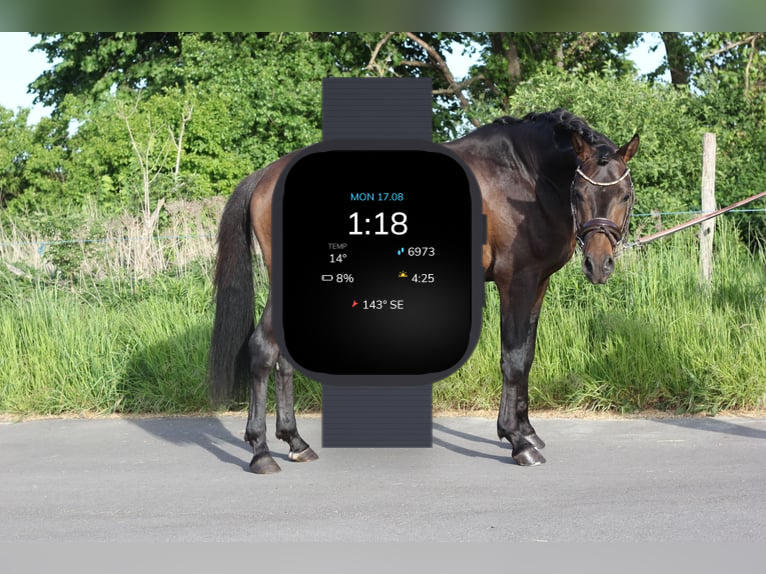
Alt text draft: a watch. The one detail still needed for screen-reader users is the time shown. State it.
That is 1:18
